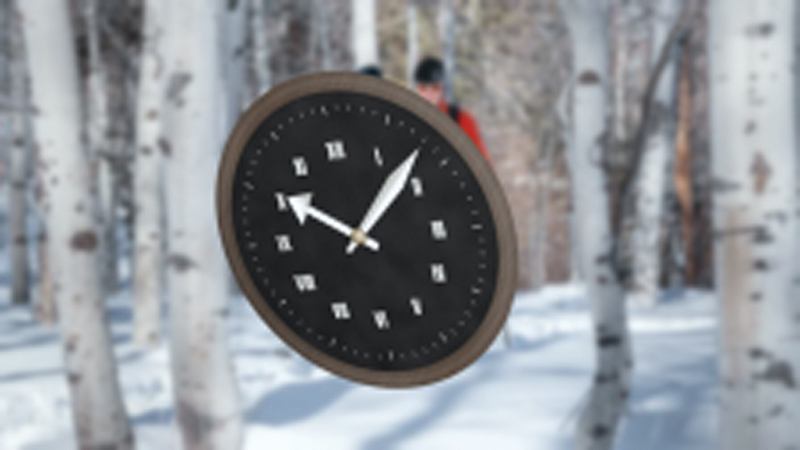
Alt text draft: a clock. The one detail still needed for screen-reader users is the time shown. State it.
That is 10:08
